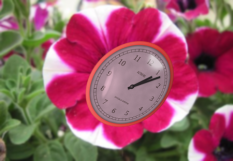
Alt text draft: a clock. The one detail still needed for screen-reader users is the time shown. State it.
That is 1:07
